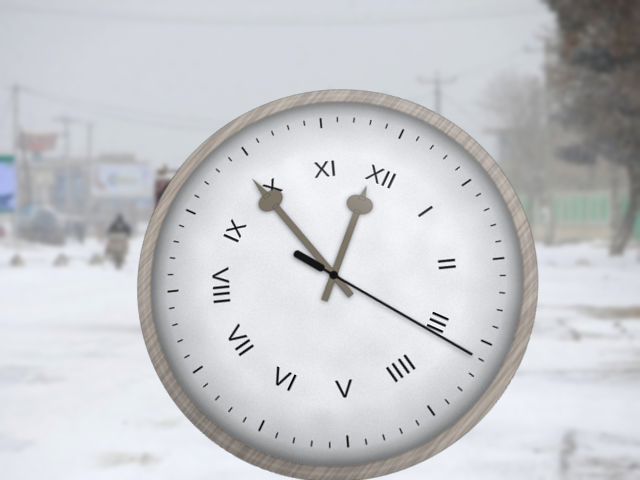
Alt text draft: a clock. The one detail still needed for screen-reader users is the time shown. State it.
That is 11:49:16
